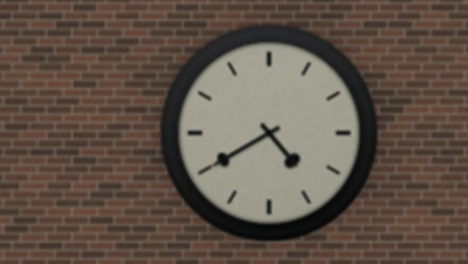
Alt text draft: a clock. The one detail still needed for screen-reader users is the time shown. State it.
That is 4:40
